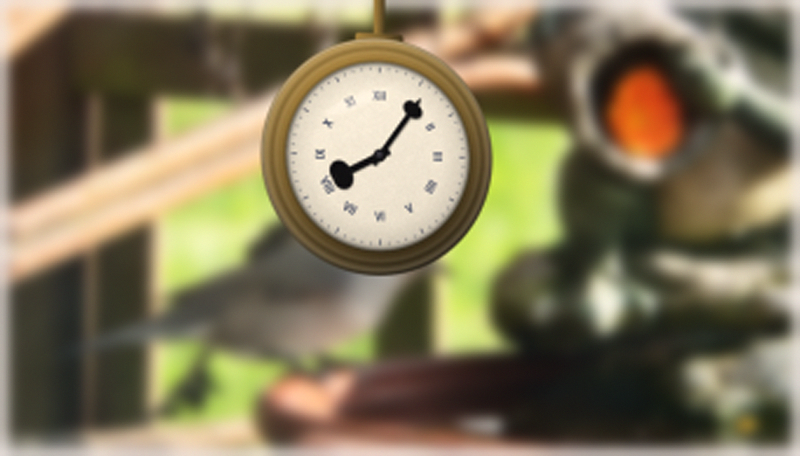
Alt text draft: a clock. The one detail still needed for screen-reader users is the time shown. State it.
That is 8:06
